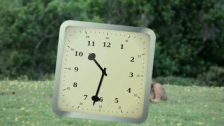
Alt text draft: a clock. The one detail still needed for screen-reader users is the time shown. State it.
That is 10:32
